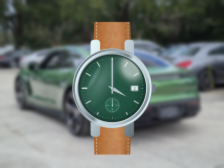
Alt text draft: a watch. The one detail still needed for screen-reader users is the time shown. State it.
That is 4:00
